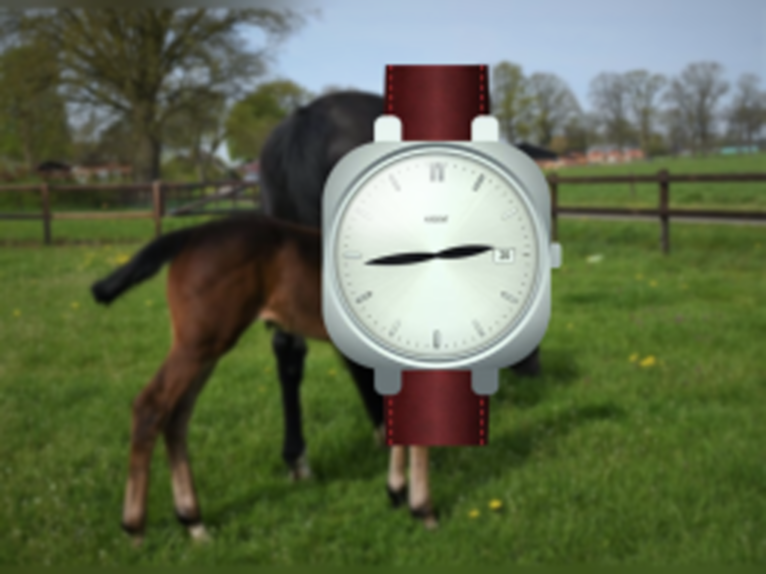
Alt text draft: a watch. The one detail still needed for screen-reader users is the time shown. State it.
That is 2:44
